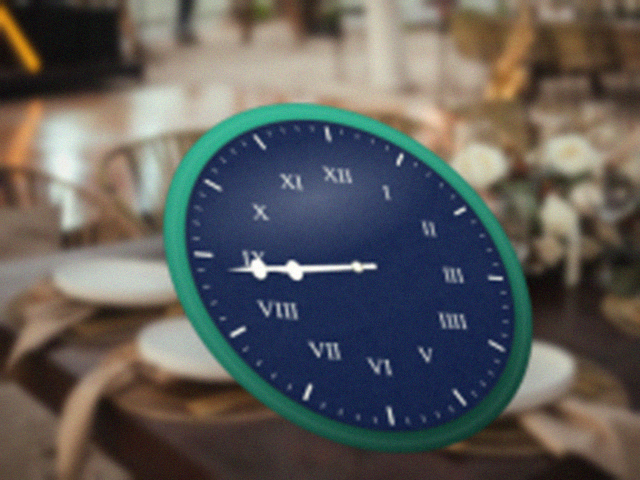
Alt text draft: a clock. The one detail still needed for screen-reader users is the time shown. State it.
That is 8:44
